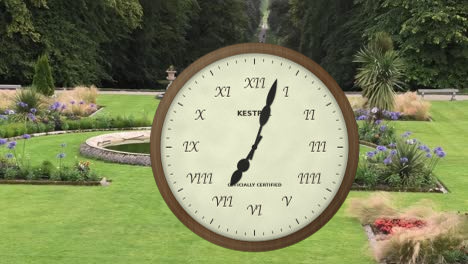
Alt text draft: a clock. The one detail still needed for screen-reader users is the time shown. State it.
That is 7:03
